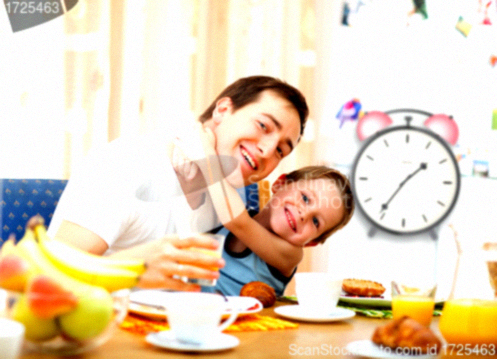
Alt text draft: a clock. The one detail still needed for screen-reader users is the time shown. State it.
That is 1:36
